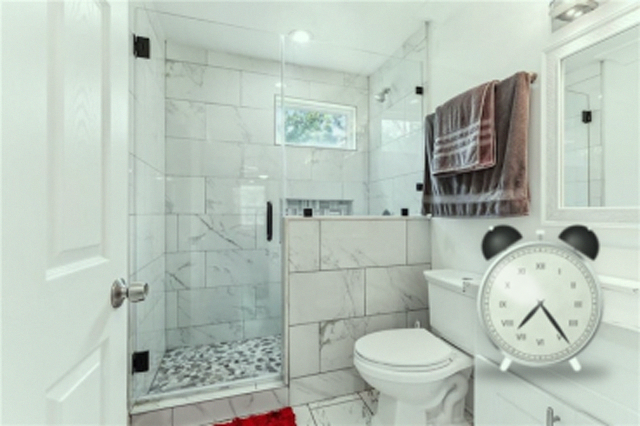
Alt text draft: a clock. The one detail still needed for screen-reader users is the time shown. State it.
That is 7:24
